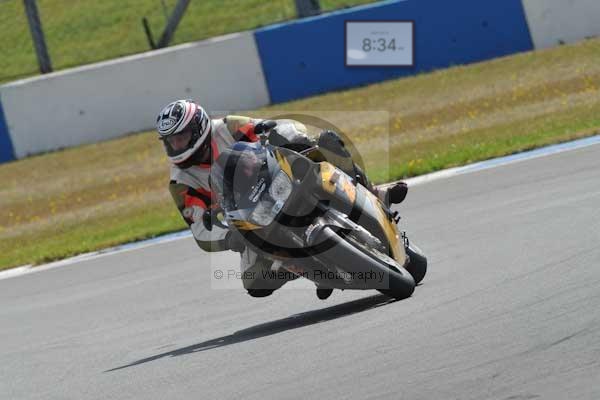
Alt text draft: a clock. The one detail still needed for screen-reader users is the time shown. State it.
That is 8:34
